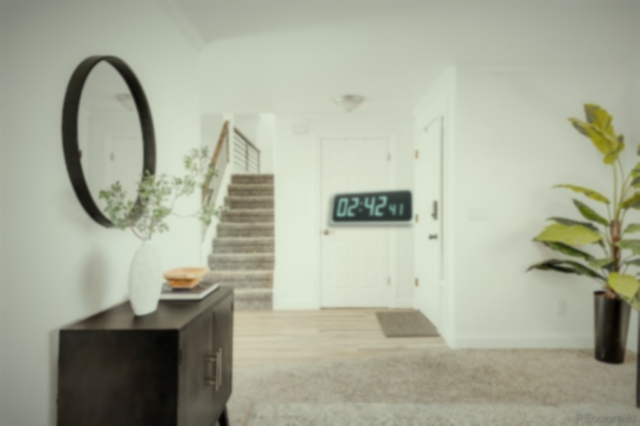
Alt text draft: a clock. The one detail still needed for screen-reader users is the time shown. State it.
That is 2:42
